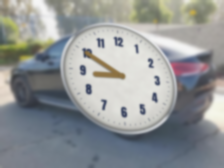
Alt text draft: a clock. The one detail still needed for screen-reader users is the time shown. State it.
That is 8:50
